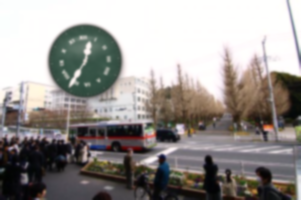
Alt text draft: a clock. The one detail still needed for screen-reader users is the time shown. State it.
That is 12:36
